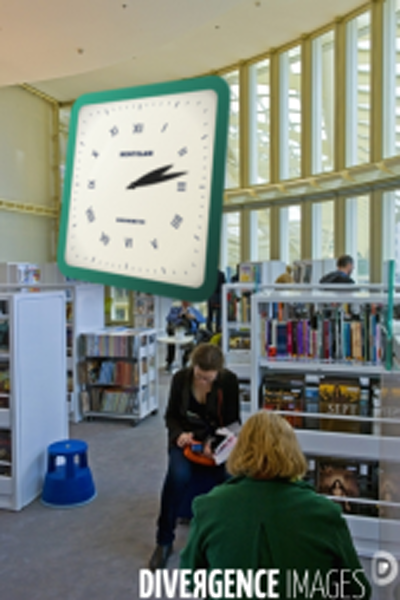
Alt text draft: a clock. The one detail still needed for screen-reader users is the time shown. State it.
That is 2:13
